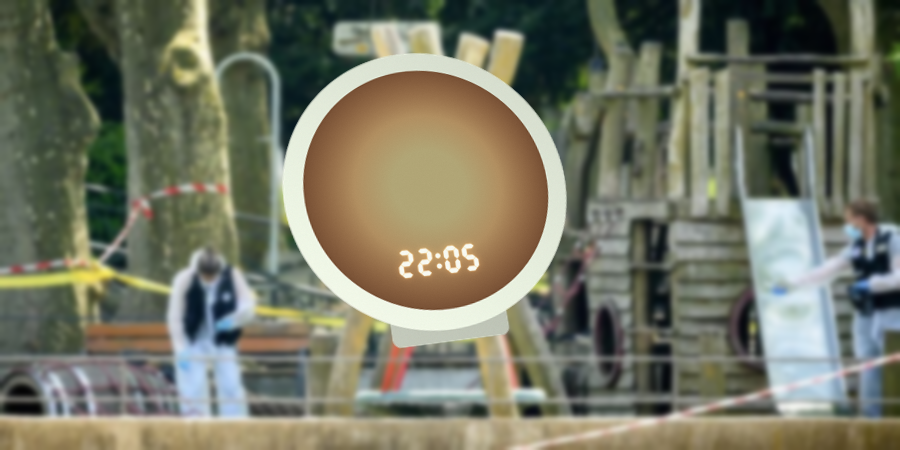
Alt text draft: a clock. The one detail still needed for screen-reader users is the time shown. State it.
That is 22:05
